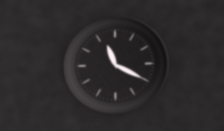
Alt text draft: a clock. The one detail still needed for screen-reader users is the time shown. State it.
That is 11:20
